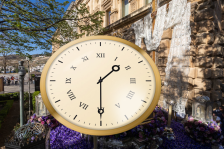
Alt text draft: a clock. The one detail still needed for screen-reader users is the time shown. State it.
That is 1:30
